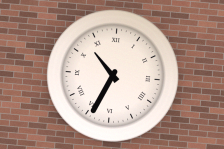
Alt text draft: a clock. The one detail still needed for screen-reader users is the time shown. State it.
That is 10:34
